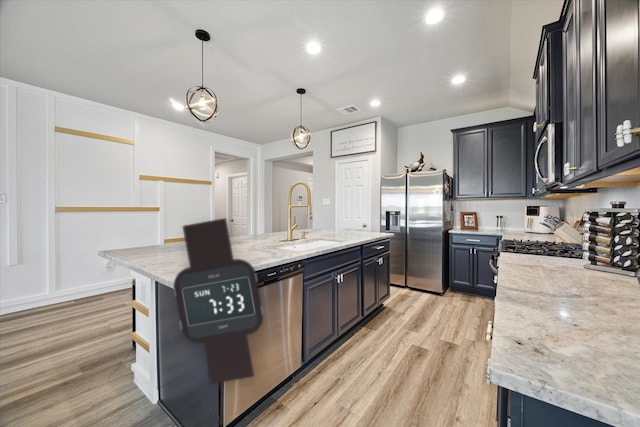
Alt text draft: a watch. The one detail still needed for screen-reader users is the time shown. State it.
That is 7:33
